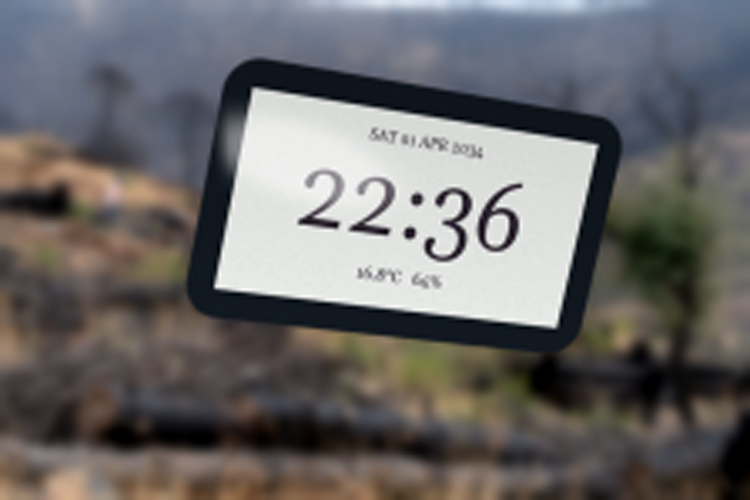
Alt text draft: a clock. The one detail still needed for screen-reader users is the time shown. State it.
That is 22:36
